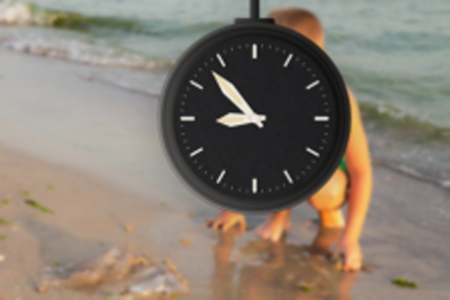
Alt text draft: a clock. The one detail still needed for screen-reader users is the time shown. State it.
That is 8:53
